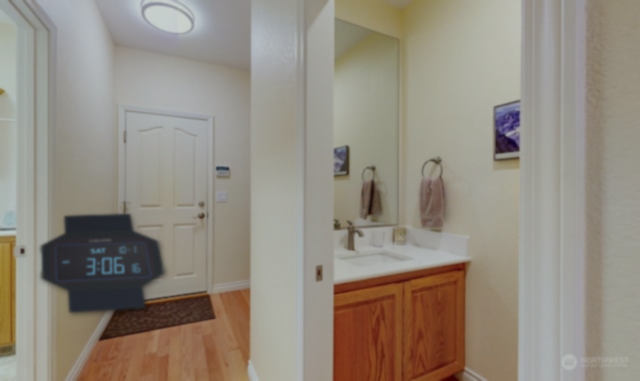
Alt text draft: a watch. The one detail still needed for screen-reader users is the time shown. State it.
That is 3:06
